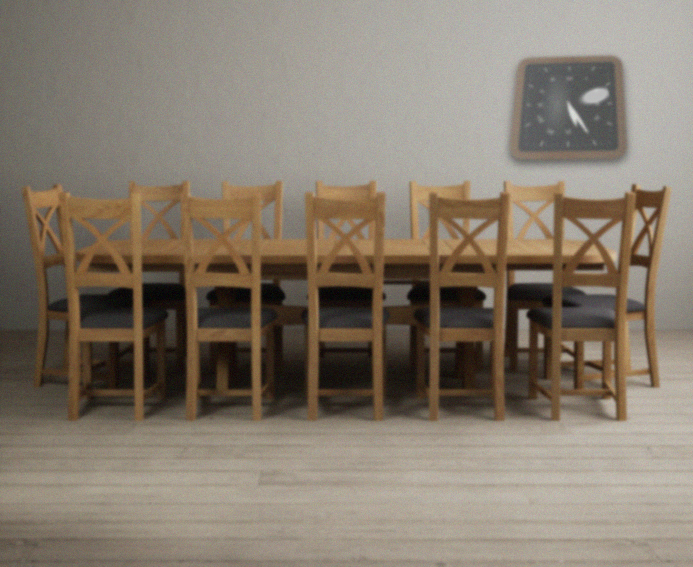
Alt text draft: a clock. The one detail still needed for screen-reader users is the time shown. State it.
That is 5:25
